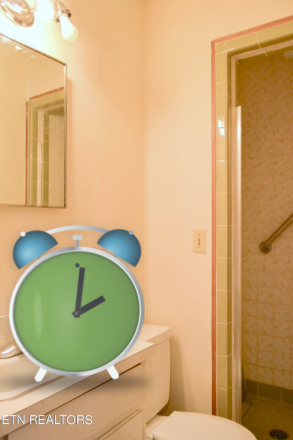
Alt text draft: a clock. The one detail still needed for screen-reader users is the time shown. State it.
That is 2:01
